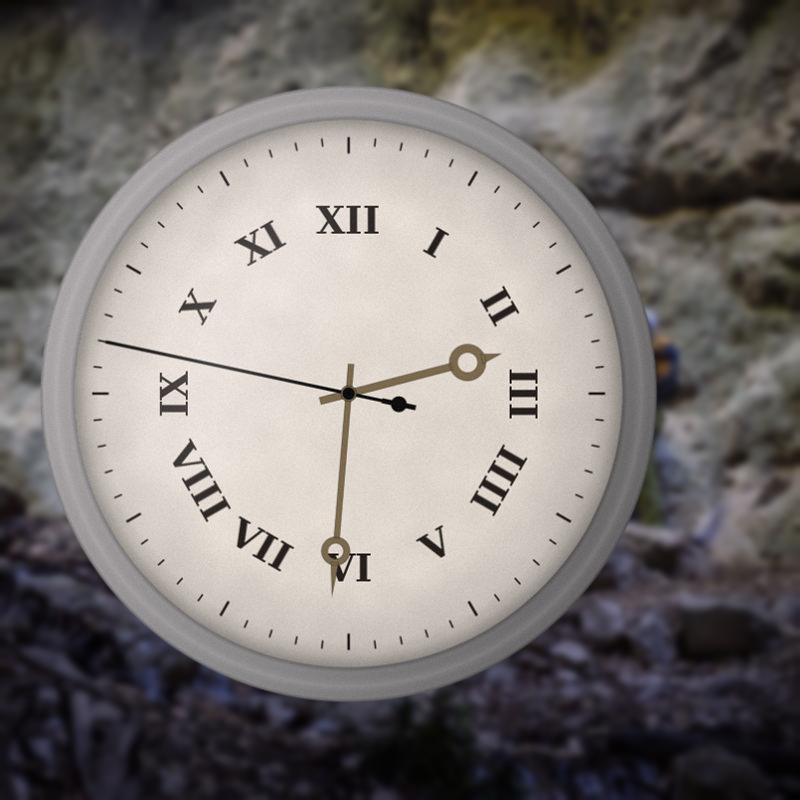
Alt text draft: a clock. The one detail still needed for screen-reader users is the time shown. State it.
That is 2:30:47
